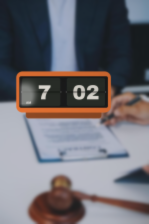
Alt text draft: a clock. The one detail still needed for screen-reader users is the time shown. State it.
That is 7:02
